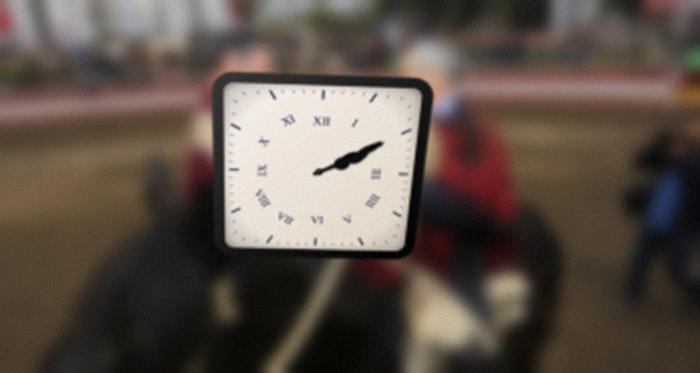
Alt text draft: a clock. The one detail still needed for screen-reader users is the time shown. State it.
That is 2:10
